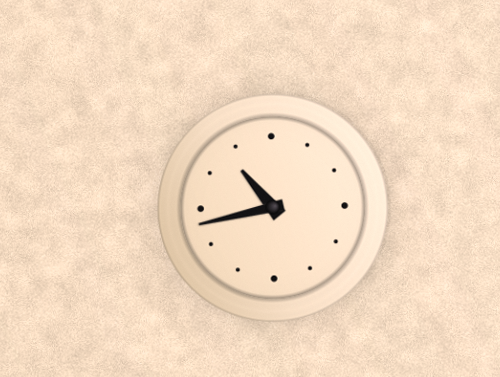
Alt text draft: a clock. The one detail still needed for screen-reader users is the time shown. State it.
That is 10:43
